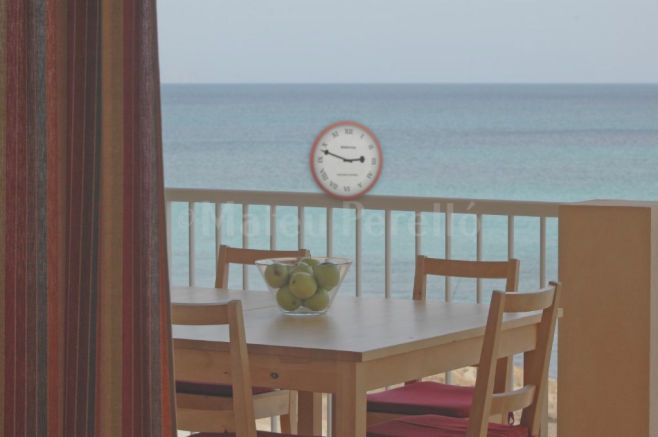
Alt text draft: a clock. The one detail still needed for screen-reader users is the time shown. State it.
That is 2:48
